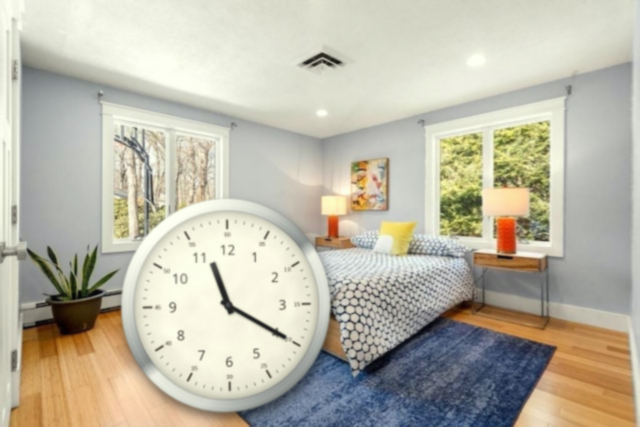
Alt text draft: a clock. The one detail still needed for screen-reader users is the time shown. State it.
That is 11:20
